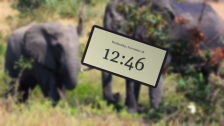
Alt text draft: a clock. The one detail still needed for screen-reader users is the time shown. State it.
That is 12:46
